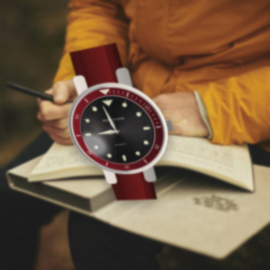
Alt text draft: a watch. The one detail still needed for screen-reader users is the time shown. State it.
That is 8:58
